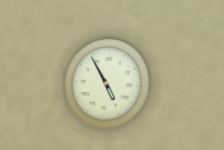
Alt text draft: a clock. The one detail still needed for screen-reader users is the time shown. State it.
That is 4:54
